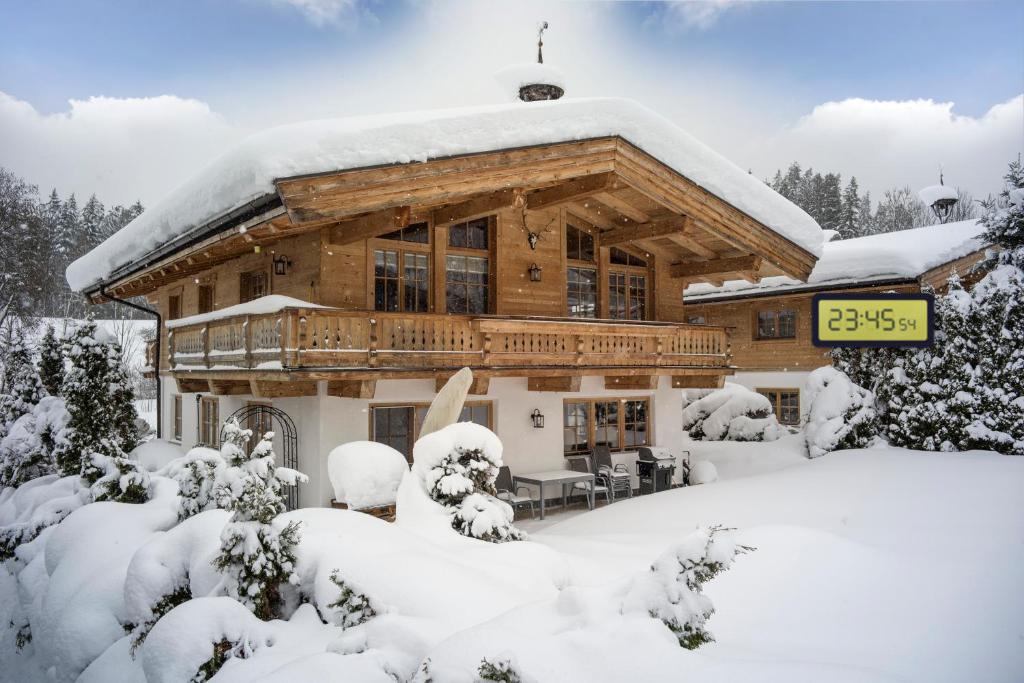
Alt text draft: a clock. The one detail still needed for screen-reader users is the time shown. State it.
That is 23:45:54
